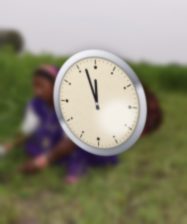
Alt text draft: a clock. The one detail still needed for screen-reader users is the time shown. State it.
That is 11:57
